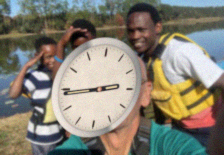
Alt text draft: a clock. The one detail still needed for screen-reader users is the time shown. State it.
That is 2:44
